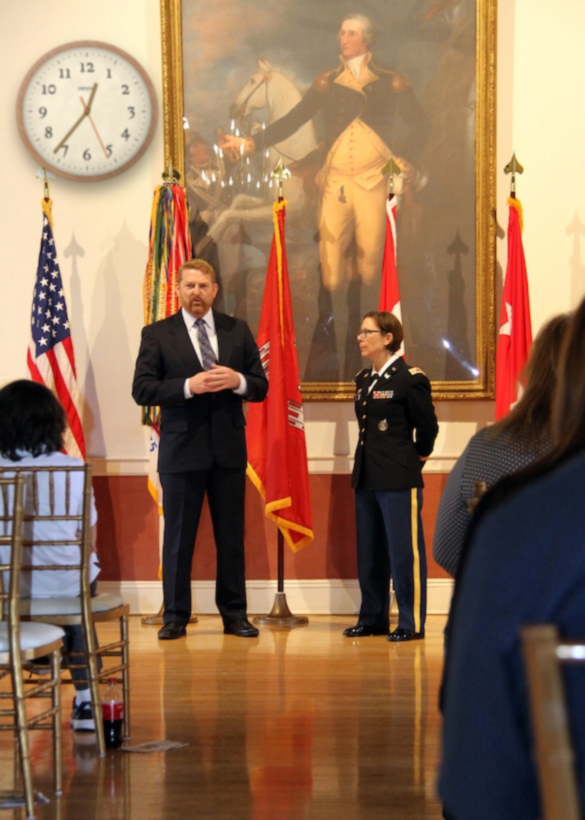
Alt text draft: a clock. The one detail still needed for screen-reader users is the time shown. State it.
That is 12:36:26
